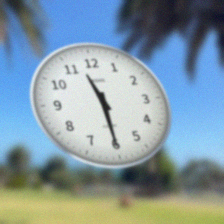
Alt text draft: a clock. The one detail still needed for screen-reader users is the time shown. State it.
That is 11:30
